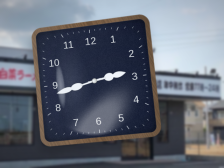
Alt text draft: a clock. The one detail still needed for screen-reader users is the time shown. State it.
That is 2:43
